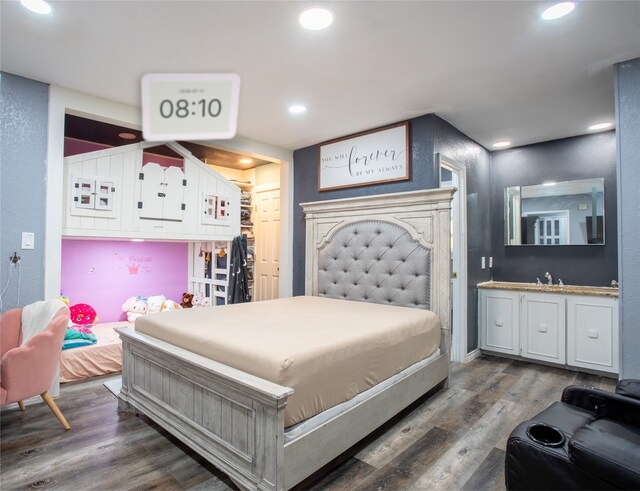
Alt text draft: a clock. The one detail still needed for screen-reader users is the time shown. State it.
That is 8:10
